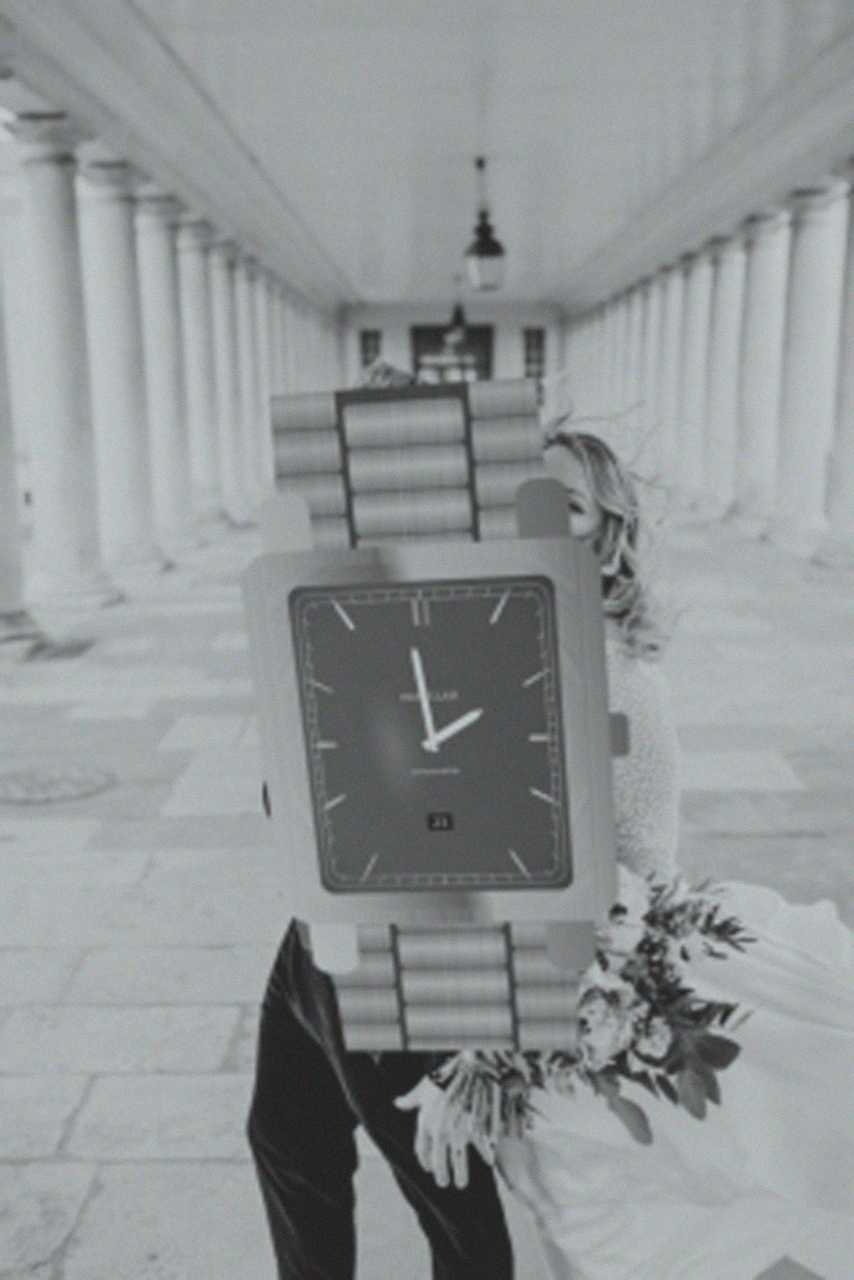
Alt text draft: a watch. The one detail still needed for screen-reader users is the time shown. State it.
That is 1:59
